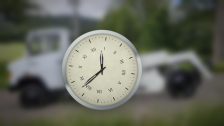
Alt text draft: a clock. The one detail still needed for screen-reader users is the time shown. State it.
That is 12:42
